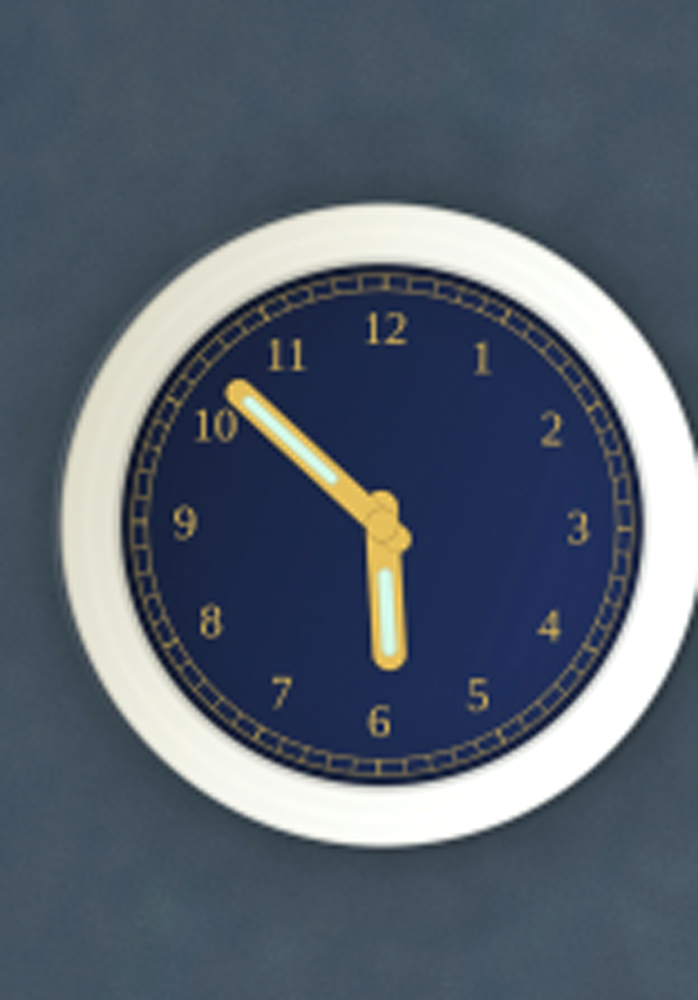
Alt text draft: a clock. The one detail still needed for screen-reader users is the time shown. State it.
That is 5:52
